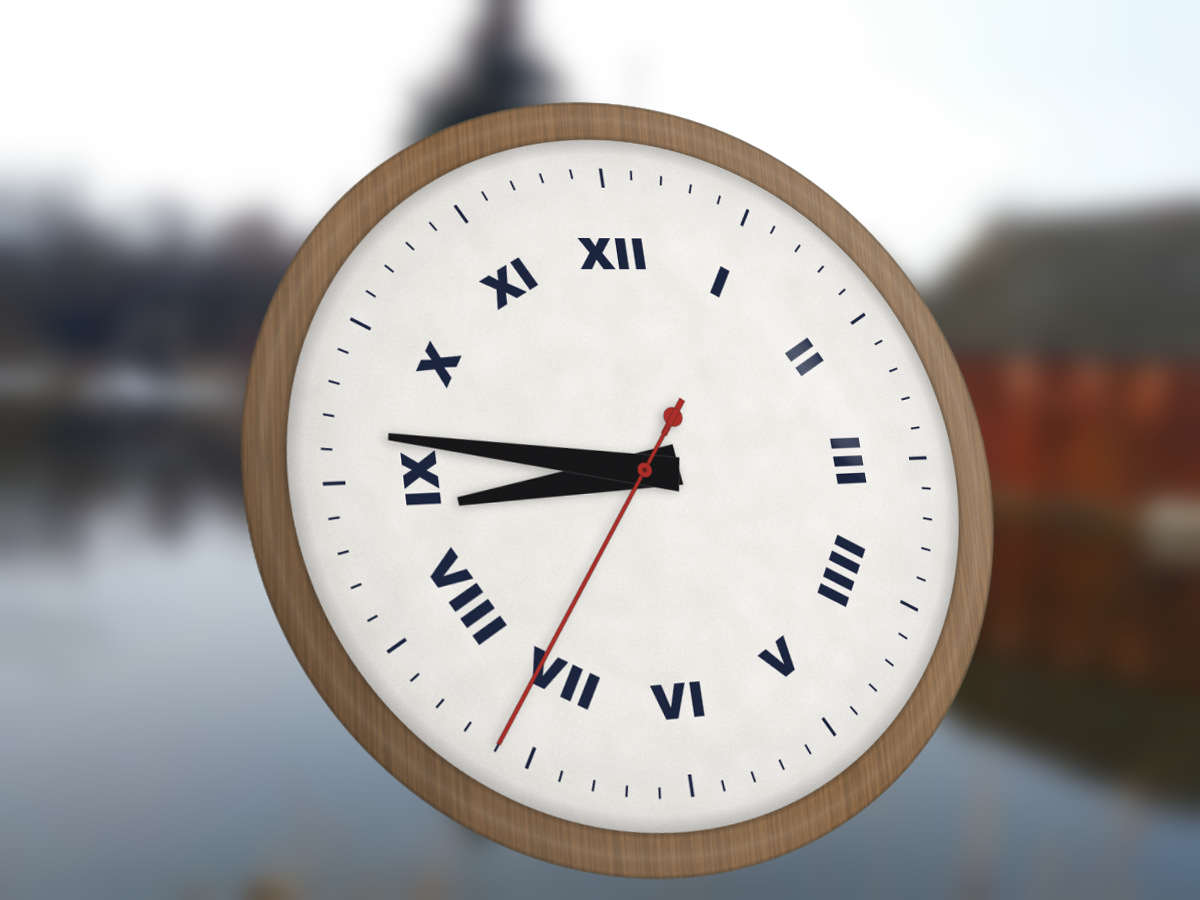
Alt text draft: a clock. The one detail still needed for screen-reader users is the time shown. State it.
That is 8:46:36
